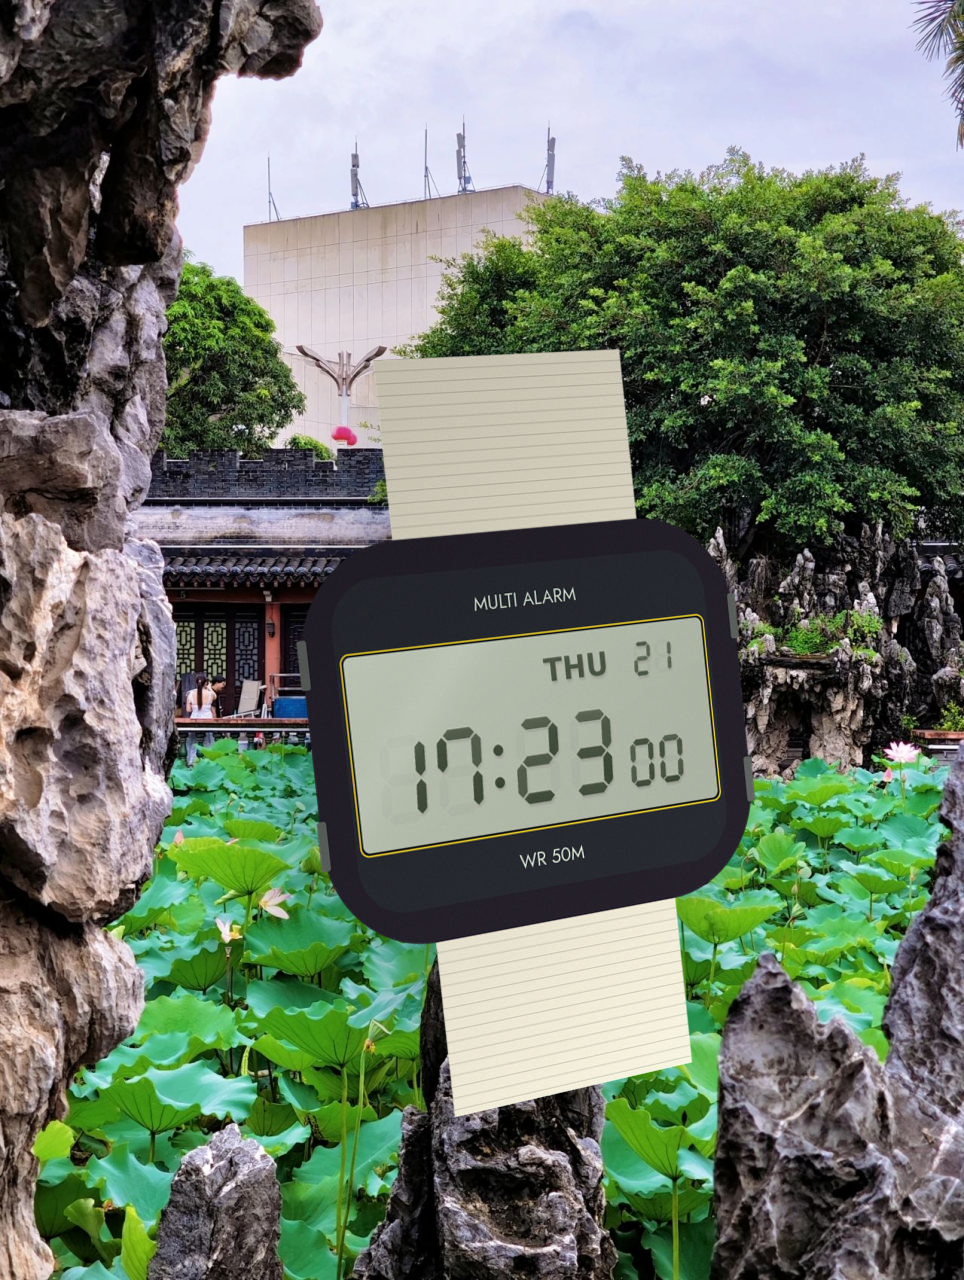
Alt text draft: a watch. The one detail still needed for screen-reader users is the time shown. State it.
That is 17:23:00
